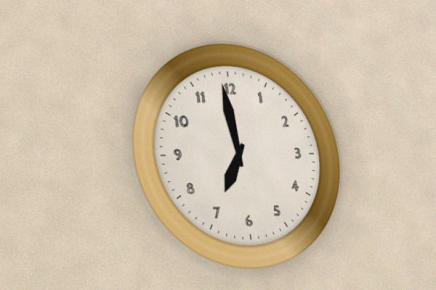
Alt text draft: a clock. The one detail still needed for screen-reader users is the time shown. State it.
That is 6:59
